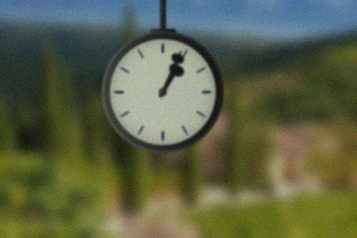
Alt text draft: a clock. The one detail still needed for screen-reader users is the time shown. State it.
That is 1:04
